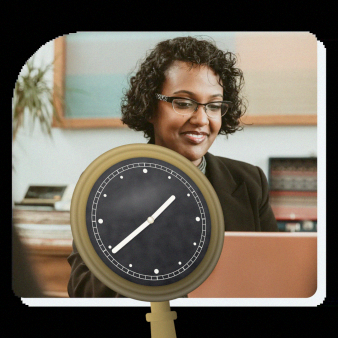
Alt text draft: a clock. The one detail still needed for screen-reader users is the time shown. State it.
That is 1:39
